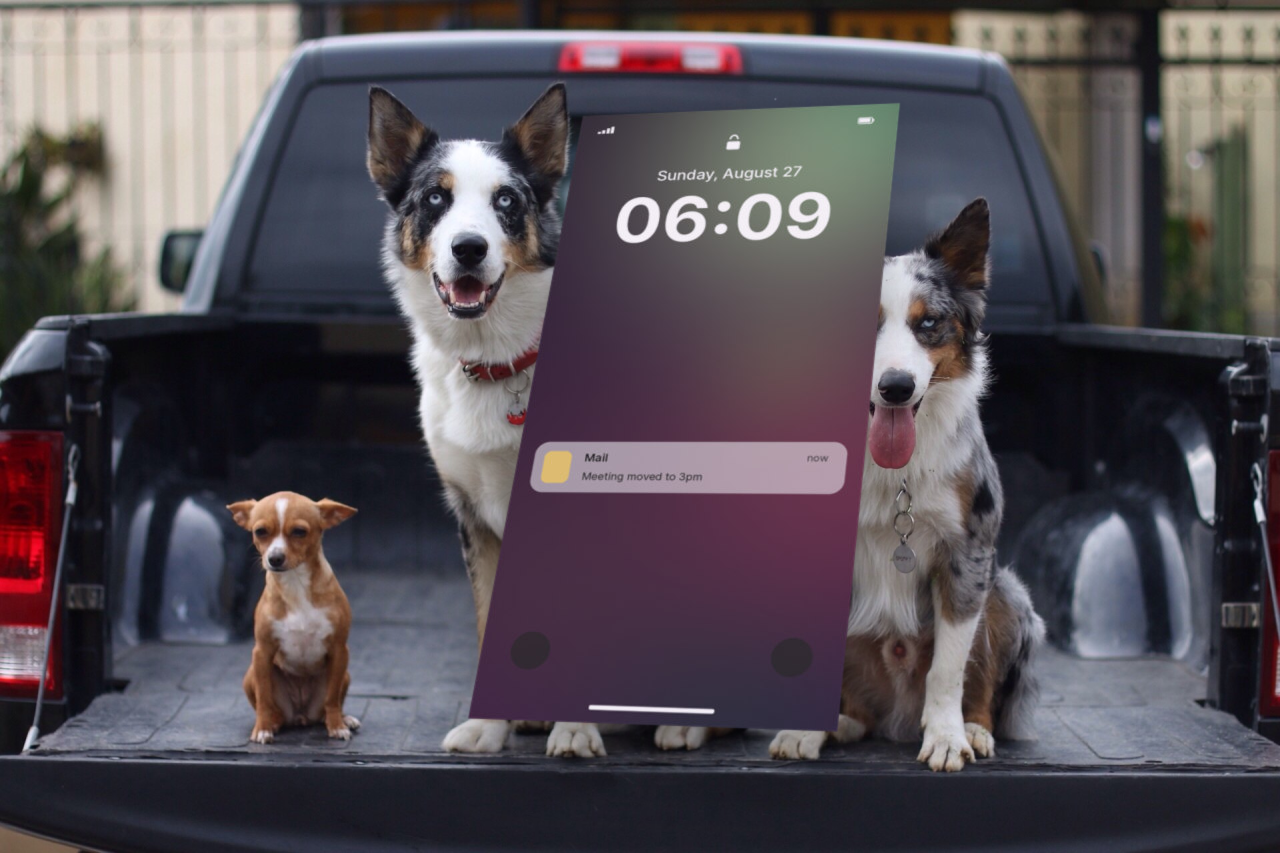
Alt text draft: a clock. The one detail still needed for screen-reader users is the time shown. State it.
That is 6:09
